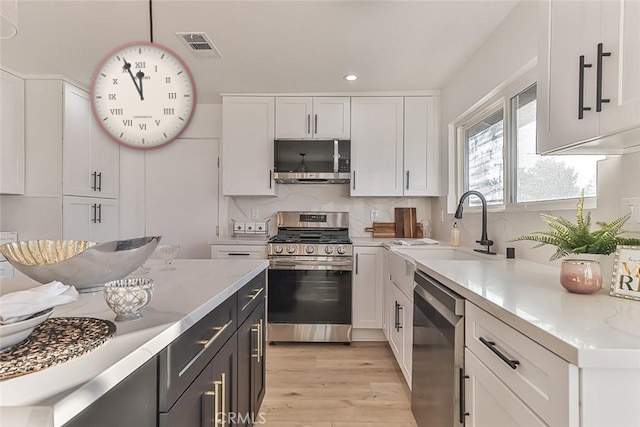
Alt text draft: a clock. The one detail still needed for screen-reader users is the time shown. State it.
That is 11:56
